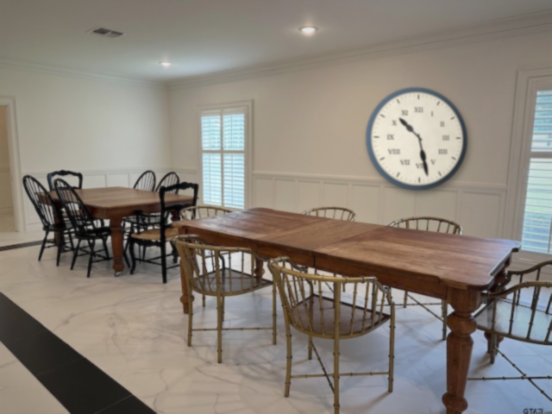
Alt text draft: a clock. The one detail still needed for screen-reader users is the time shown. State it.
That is 10:28
